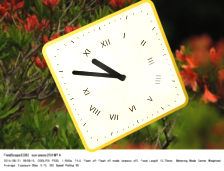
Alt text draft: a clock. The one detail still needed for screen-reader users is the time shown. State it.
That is 10:50
